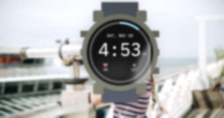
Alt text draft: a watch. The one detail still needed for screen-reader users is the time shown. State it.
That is 4:53
